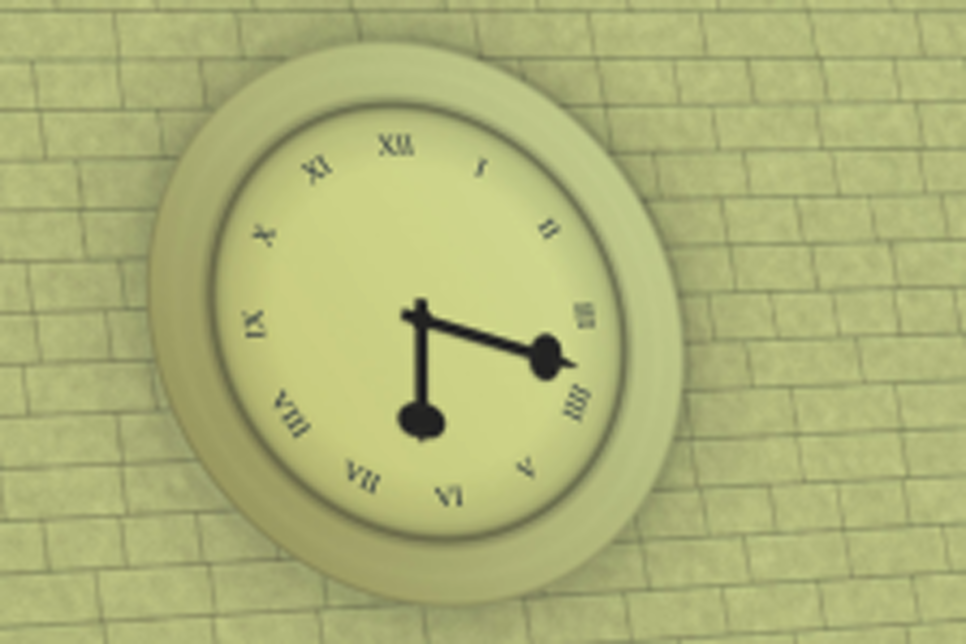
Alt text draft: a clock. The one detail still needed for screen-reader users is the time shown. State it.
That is 6:18
